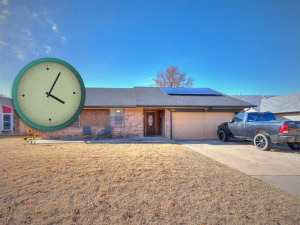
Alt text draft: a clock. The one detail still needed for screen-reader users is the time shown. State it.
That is 4:05
